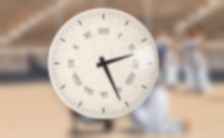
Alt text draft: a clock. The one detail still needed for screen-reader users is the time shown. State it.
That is 2:26
